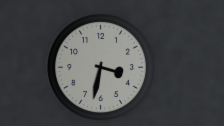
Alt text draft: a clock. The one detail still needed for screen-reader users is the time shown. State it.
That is 3:32
